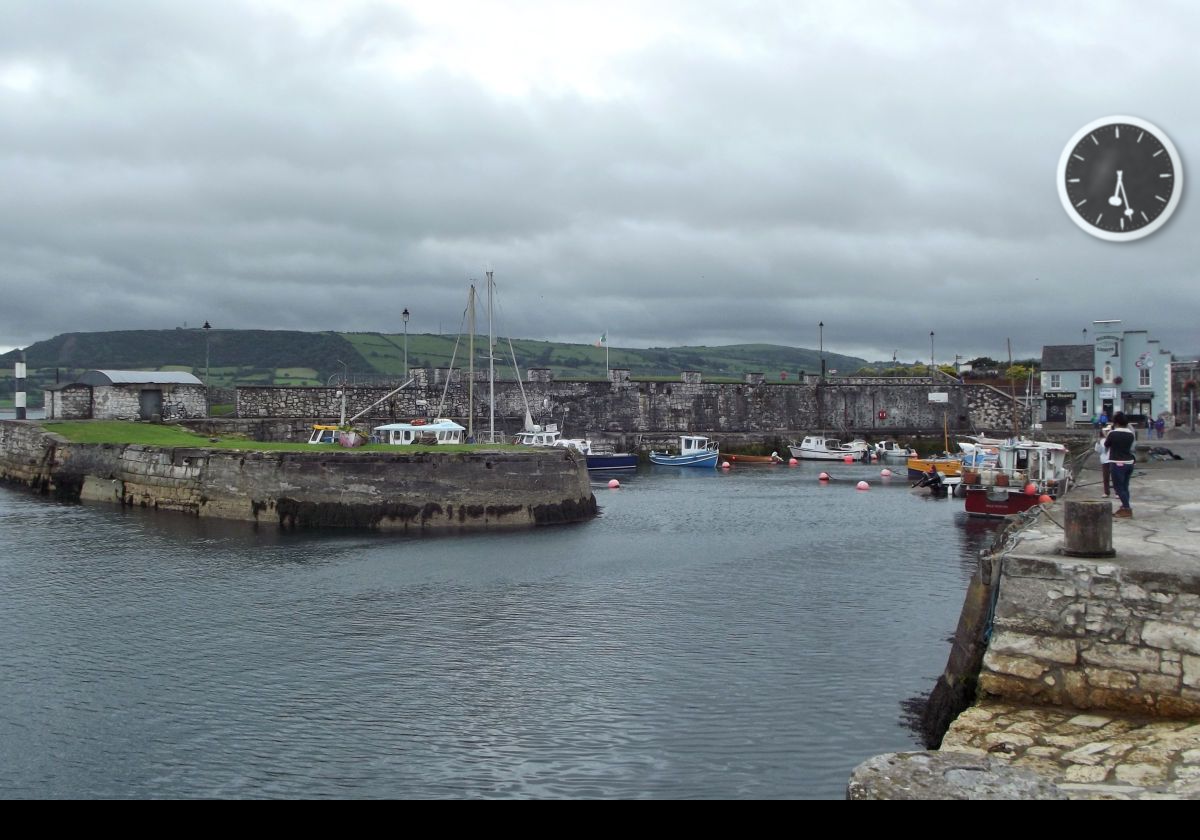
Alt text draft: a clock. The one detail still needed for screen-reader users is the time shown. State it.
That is 6:28
